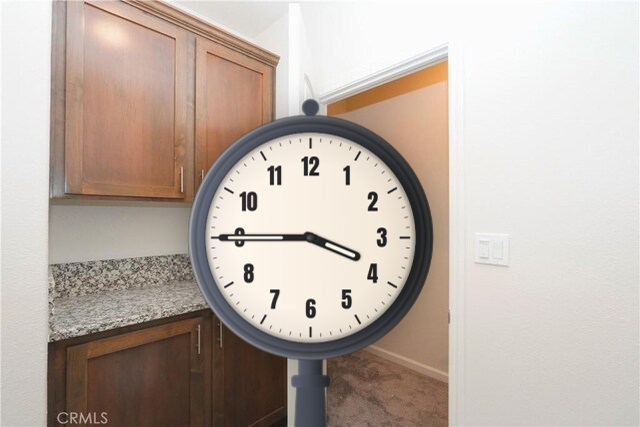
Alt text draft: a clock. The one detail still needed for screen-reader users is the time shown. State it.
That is 3:45
